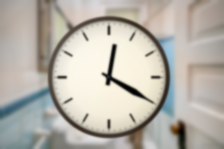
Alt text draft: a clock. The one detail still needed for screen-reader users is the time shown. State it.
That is 12:20
